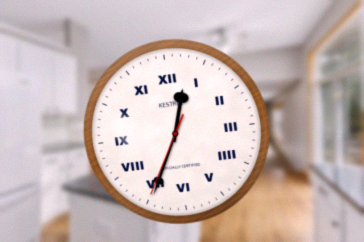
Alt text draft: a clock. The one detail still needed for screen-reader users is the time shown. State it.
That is 12:34:35
